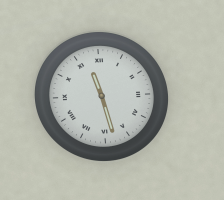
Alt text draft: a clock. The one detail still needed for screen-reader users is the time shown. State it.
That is 11:28
